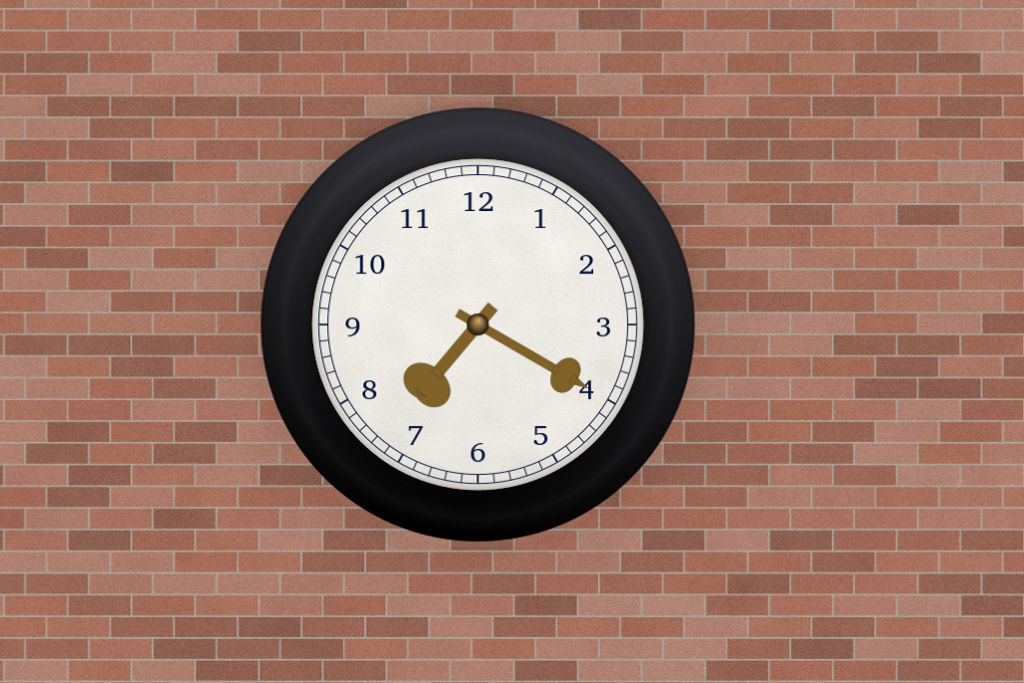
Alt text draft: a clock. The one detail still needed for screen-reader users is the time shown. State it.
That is 7:20
